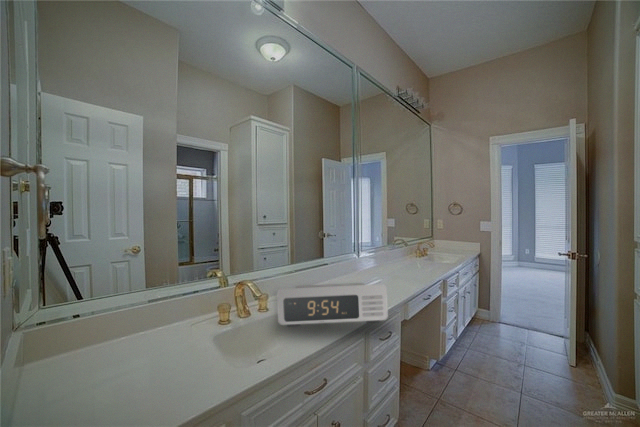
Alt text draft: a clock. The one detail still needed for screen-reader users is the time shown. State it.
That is 9:54
